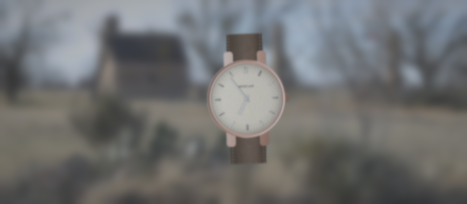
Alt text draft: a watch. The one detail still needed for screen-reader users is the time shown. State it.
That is 6:54
